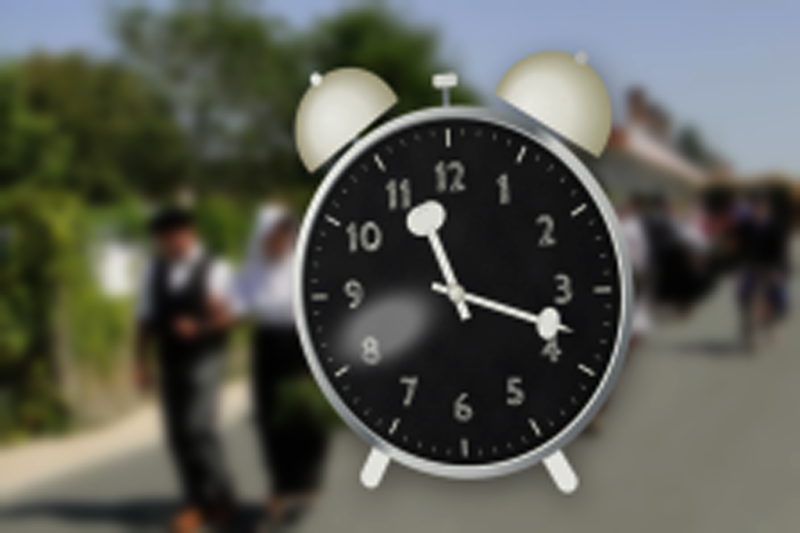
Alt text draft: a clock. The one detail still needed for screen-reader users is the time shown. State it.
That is 11:18
